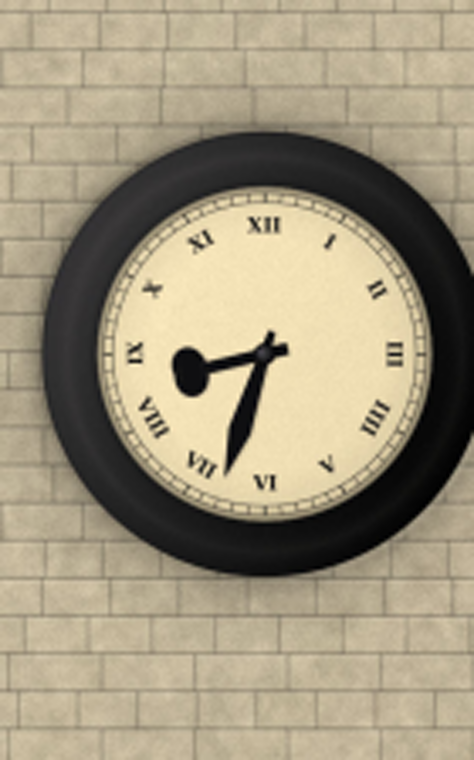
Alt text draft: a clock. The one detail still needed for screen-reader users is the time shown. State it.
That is 8:33
